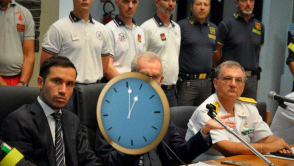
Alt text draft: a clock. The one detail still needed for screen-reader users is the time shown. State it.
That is 1:01
